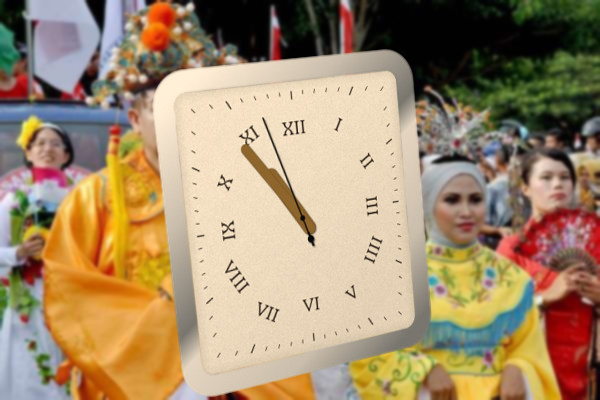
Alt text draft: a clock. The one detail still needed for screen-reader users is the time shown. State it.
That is 10:53:57
